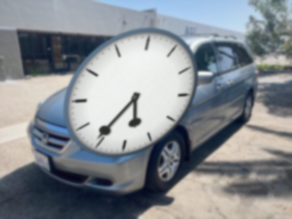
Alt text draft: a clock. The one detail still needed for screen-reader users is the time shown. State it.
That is 5:36
